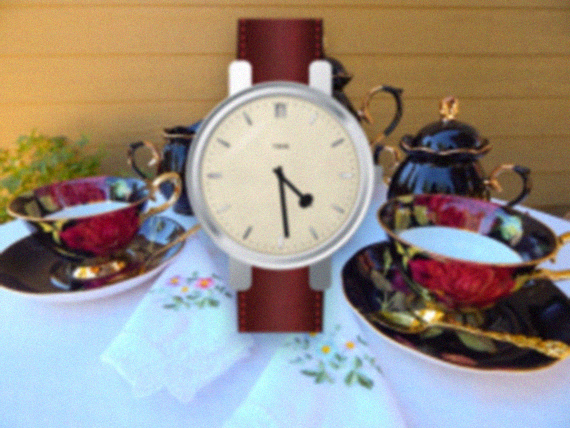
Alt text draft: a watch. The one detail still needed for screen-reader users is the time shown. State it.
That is 4:29
